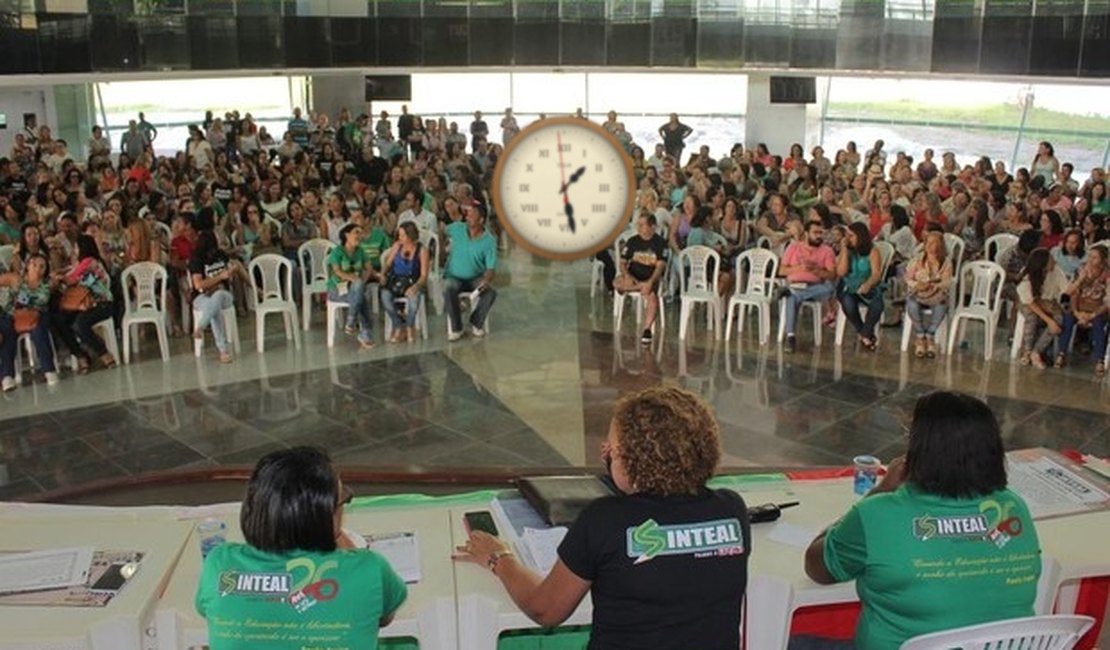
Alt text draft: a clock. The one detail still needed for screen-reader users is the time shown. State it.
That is 1:27:59
